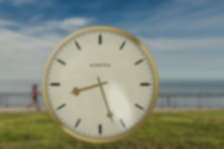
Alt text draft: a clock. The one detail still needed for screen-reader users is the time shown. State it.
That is 8:27
